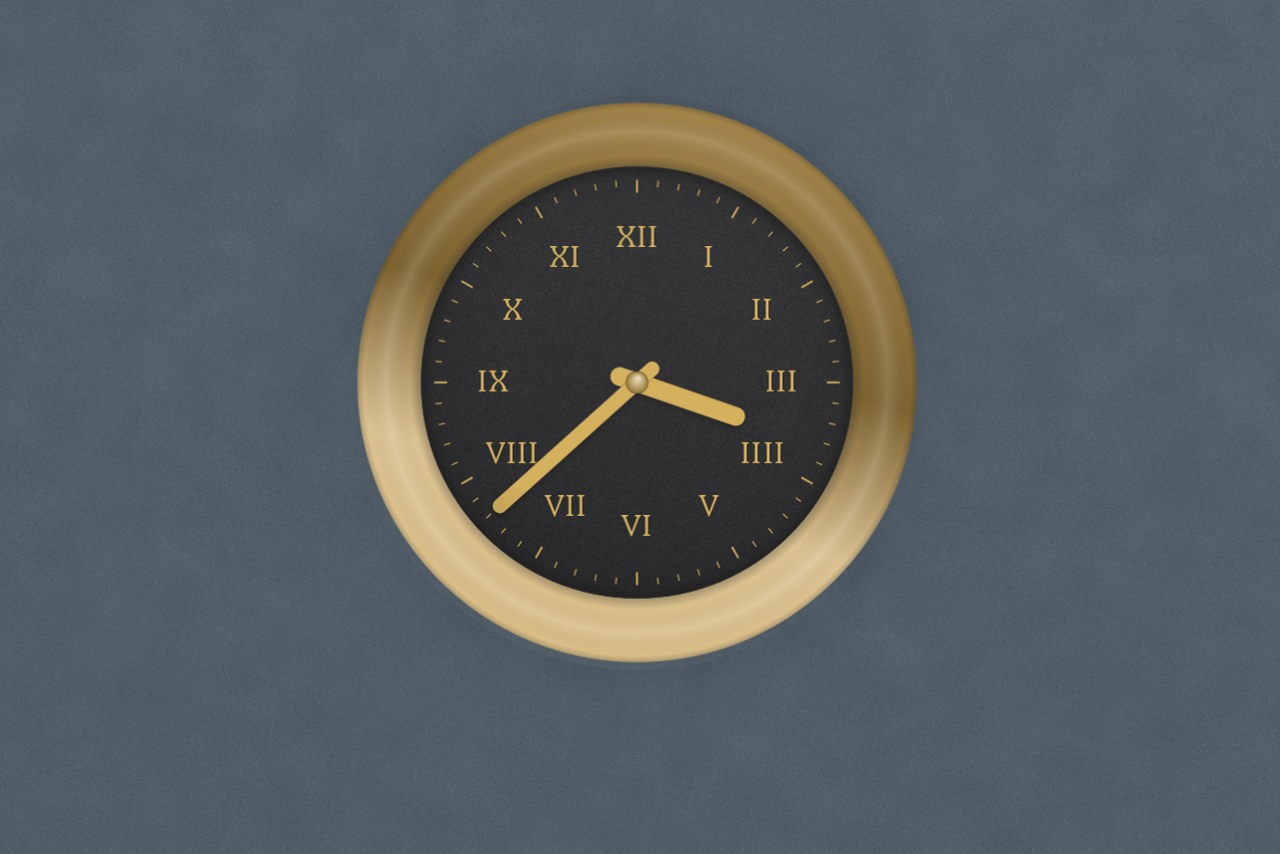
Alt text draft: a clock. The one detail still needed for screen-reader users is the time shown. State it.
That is 3:38
